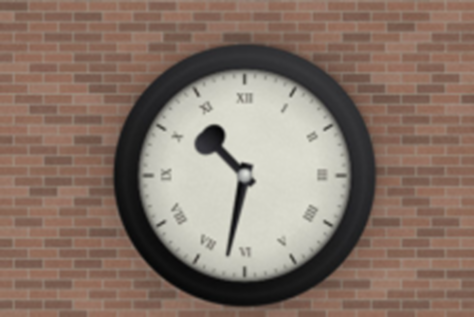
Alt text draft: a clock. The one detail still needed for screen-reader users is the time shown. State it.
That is 10:32
